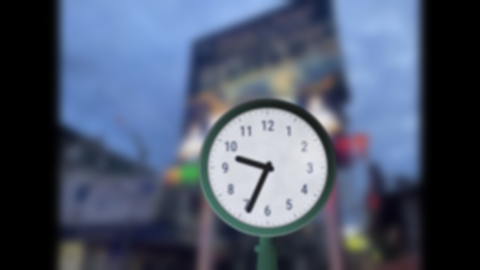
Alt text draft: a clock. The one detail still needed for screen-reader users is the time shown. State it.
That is 9:34
